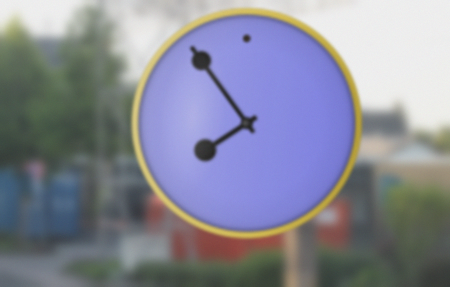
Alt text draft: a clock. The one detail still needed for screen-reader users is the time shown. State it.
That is 7:54
